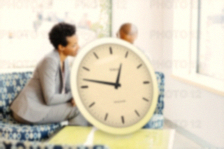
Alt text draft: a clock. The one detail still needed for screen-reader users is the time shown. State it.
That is 12:47
